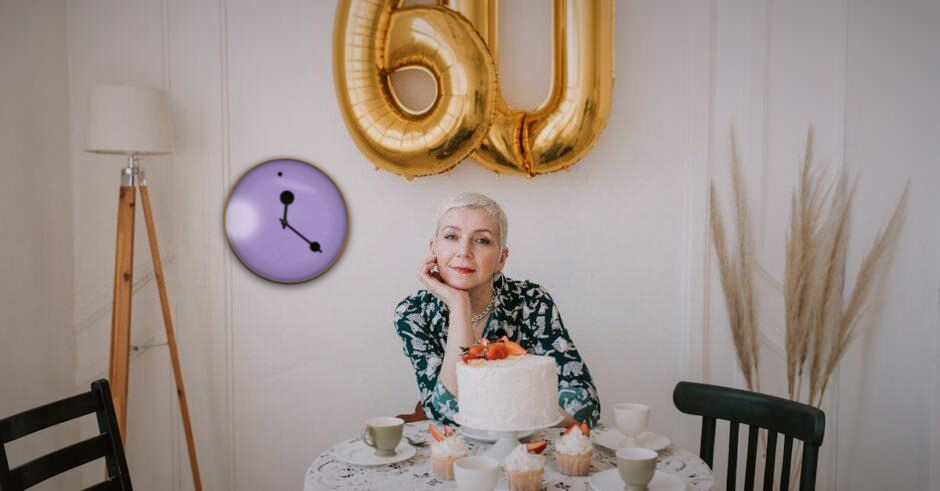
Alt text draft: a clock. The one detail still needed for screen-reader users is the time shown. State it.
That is 12:22
